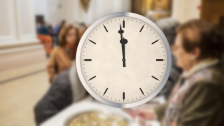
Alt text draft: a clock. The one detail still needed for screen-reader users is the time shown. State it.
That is 11:59
